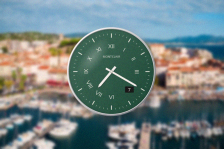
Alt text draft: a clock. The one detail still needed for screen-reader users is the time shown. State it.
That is 7:20
